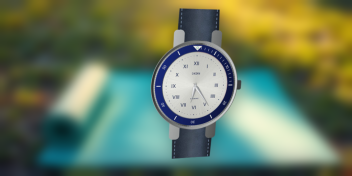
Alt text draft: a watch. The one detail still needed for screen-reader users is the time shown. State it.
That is 6:24
